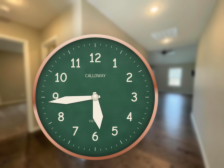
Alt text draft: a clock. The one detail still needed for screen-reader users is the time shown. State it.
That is 5:44
